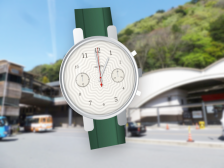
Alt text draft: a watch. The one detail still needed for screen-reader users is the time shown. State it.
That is 12:59
